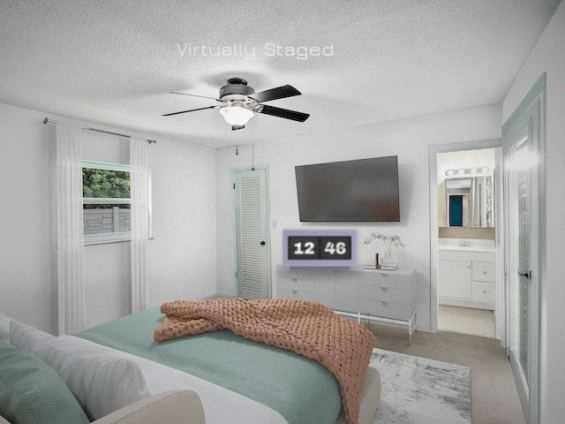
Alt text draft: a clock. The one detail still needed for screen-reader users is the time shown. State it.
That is 12:46
